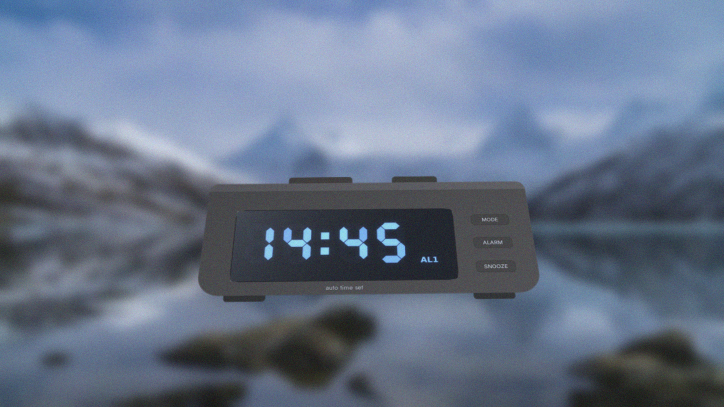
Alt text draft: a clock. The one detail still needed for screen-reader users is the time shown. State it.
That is 14:45
